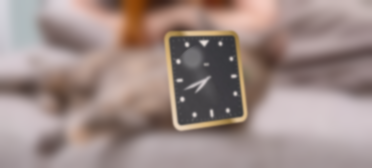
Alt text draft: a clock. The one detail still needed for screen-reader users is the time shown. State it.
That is 7:42
